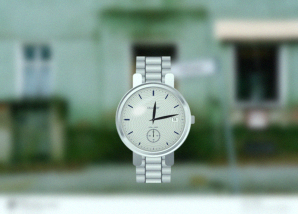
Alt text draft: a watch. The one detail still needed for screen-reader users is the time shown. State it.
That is 12:13
